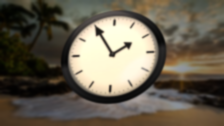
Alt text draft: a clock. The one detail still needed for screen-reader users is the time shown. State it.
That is 1:55
